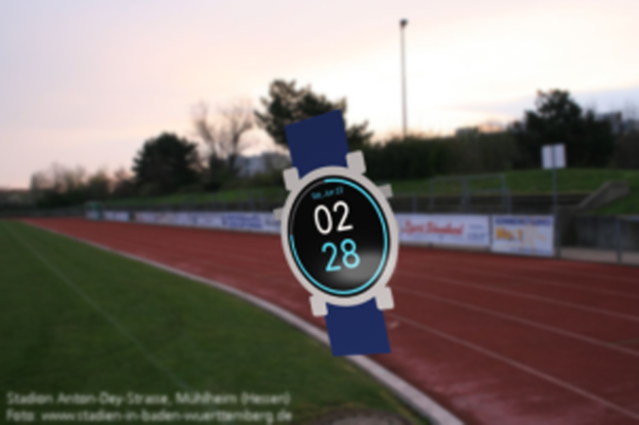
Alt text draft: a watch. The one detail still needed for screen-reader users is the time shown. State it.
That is 2:28
